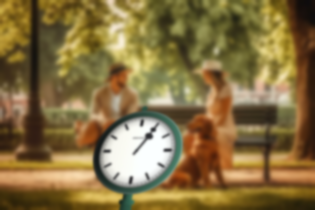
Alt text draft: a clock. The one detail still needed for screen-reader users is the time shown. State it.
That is 1:05
